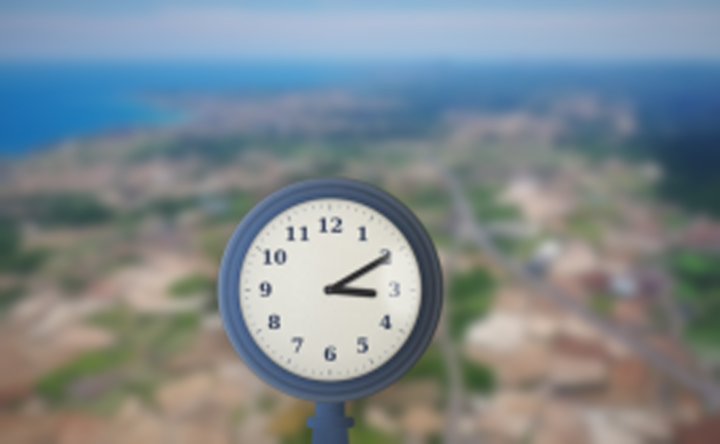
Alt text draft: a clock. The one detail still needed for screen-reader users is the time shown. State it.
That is 3:10
